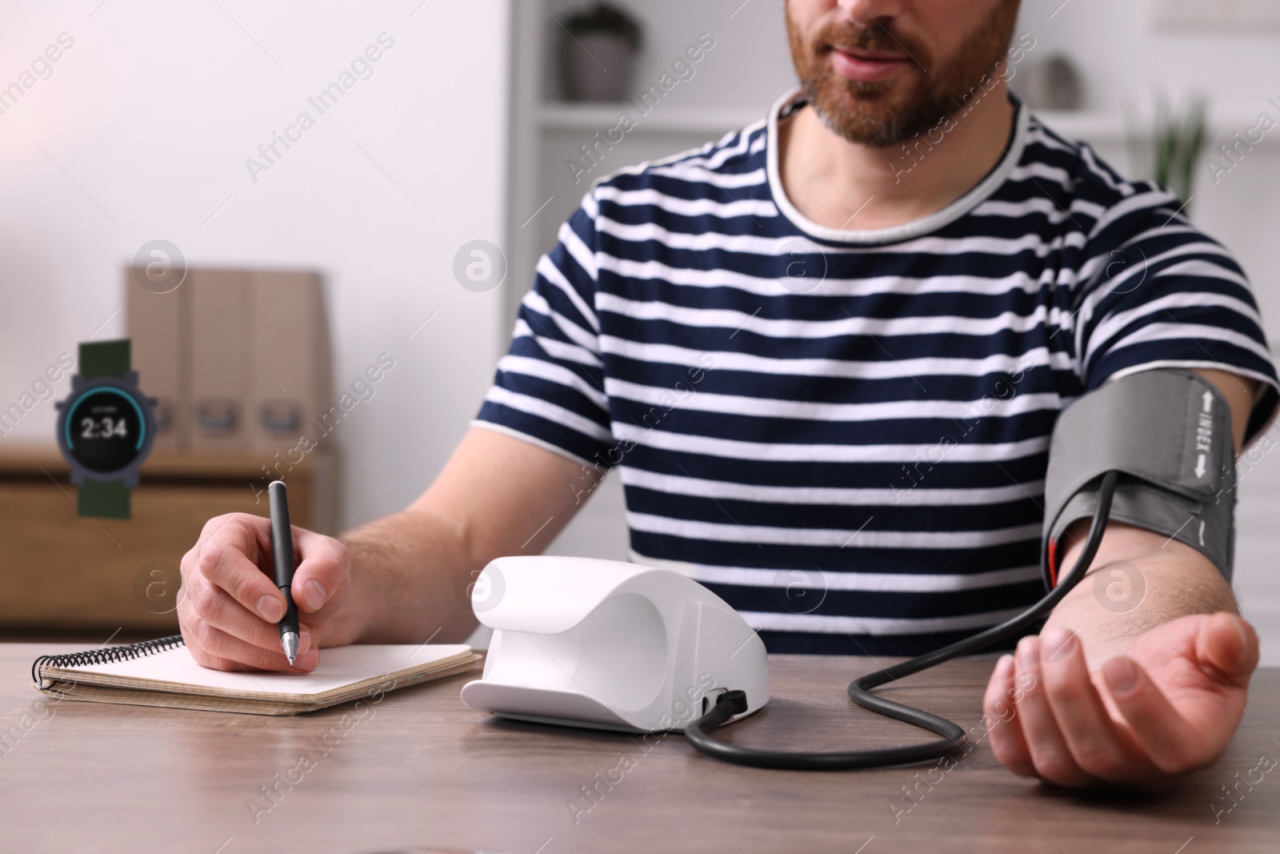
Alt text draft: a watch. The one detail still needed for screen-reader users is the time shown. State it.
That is 2:34
